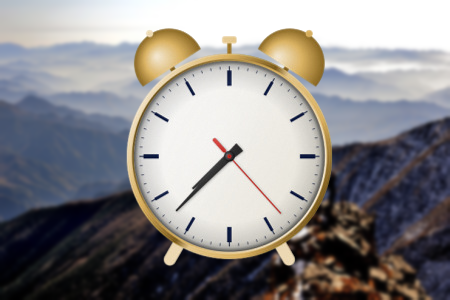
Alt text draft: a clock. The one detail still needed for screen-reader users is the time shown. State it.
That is 7:37:23
